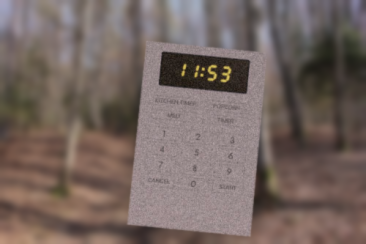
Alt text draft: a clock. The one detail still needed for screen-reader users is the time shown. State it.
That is 11:53
